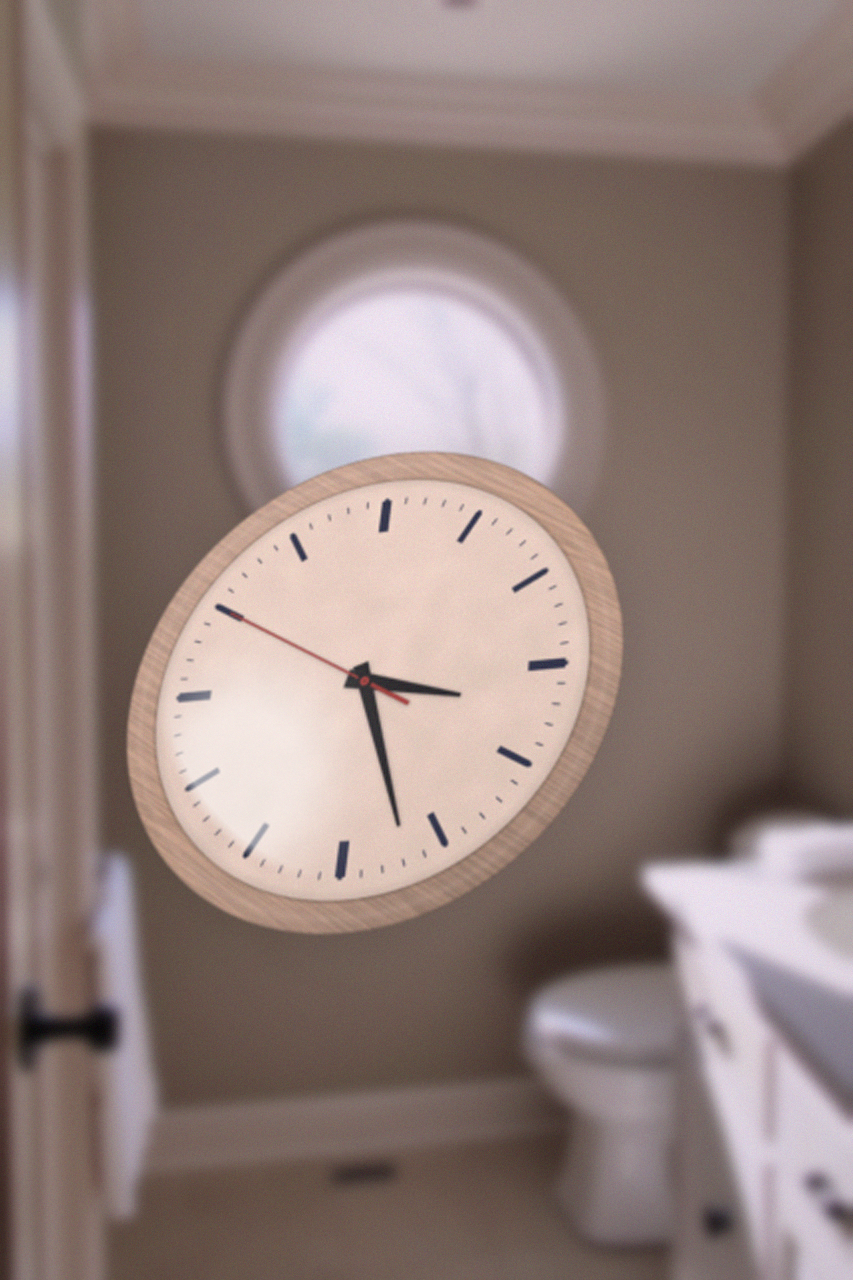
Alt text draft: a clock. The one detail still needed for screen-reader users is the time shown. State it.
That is 3:26:50
